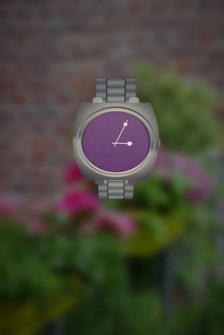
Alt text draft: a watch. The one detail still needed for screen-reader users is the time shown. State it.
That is 3:04
